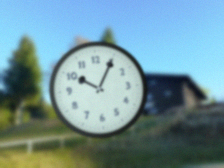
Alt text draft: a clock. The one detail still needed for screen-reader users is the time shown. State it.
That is 10:05
